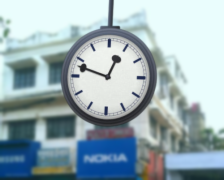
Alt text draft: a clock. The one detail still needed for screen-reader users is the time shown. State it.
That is 12:48
